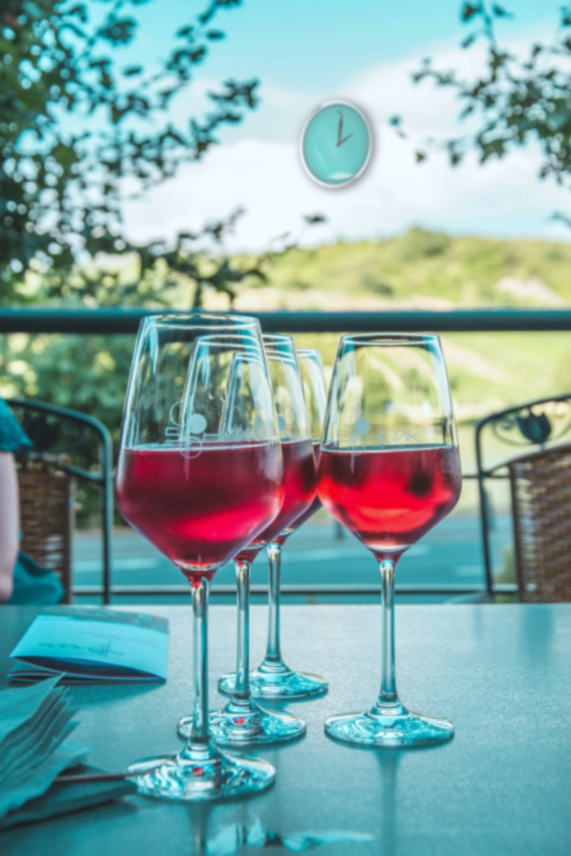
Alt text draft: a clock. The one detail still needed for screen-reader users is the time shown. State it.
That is 2:01
